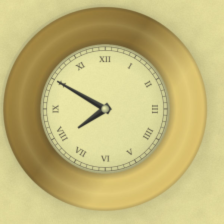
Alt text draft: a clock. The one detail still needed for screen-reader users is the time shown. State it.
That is 7:50
